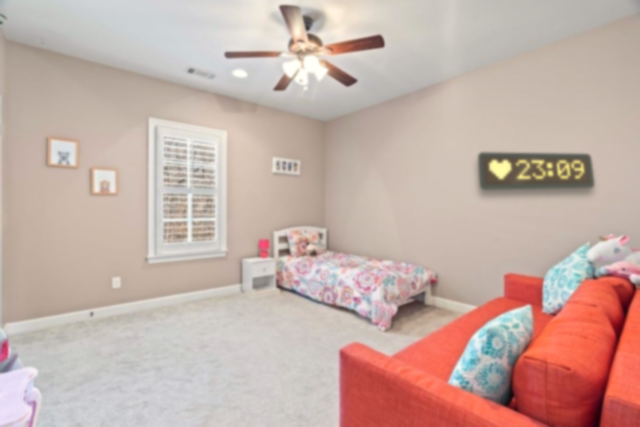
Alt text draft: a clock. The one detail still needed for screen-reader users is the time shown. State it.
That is 23:09
